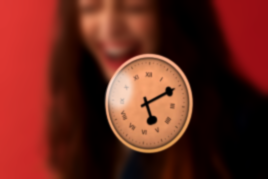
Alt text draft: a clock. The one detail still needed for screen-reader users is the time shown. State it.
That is 5:10
